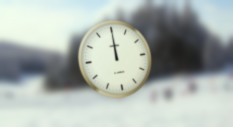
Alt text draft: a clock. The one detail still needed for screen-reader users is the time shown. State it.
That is 12:00
